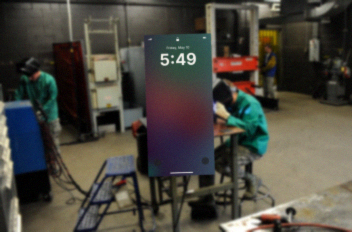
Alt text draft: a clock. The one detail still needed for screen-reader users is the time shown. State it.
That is 5:49
